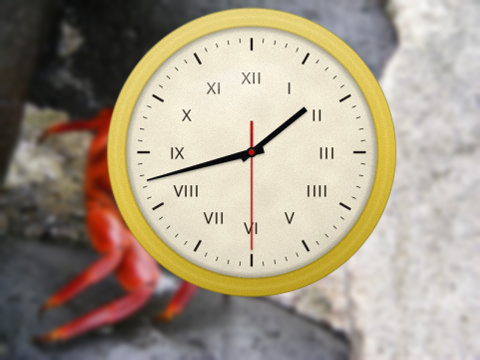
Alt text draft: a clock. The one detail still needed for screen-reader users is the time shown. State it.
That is 1:42:30
